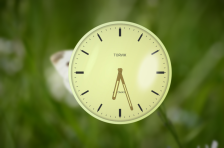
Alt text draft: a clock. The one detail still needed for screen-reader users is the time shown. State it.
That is 6:27
